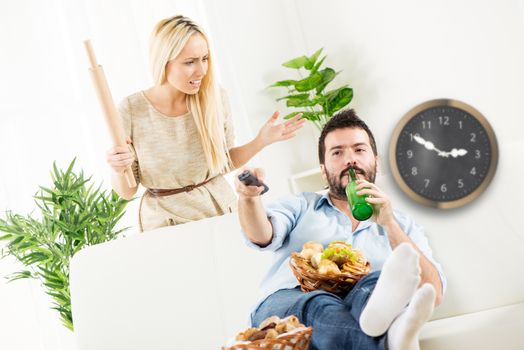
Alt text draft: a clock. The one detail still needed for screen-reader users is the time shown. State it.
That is 2:50
